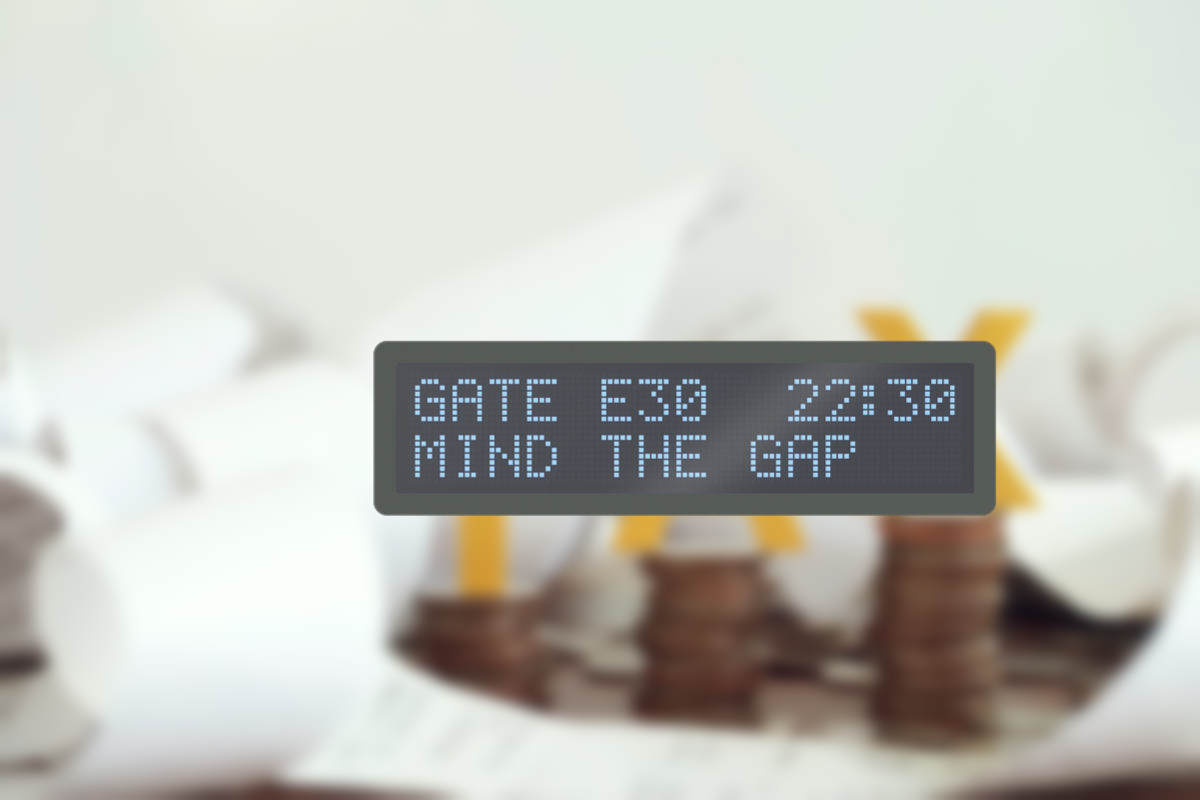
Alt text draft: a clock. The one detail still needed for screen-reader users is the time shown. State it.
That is 22:30
